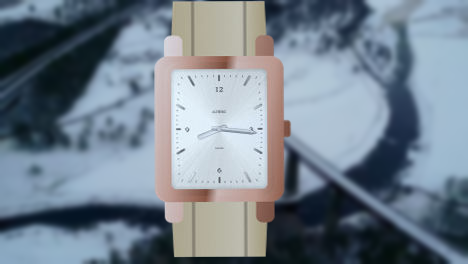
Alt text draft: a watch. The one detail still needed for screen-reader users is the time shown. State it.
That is 8:16
